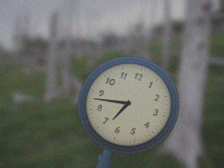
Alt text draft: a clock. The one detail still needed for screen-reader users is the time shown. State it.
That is 6:43
